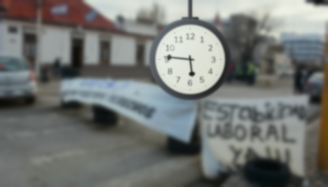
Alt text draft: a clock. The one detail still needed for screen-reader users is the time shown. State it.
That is 5:46
